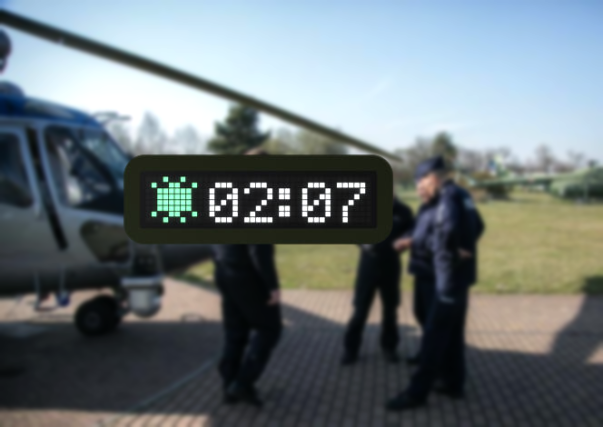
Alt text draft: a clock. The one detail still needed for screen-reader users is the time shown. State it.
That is 2:07
